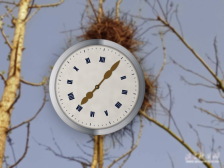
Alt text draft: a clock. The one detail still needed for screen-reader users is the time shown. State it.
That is 7:05
